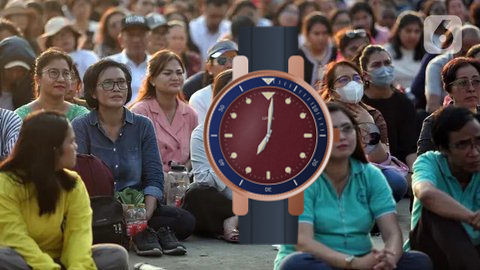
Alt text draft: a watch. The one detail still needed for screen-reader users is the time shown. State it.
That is 7:01
